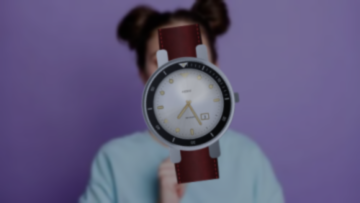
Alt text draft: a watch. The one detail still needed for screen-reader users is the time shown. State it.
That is 7:26
